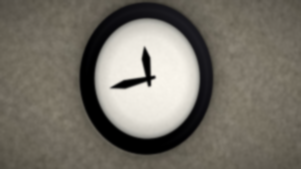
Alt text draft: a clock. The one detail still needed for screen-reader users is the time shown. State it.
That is 11:43
